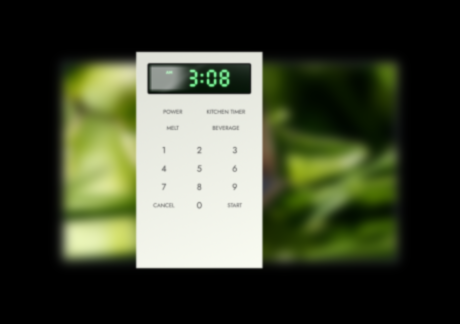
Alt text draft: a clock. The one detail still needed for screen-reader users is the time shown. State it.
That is 3:08
